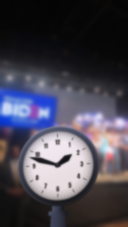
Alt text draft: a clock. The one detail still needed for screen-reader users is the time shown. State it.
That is 1:48
